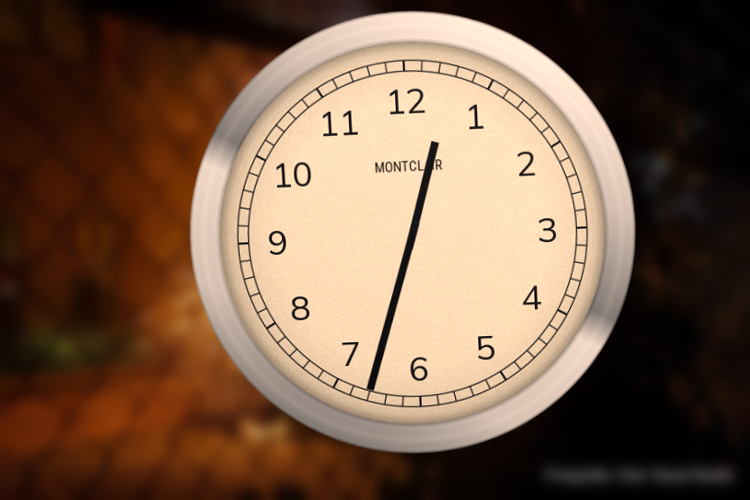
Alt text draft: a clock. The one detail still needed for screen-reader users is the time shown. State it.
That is 12:33
